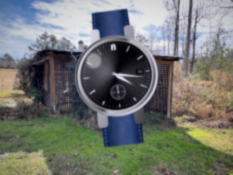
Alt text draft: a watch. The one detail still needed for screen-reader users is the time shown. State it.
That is 4:17
